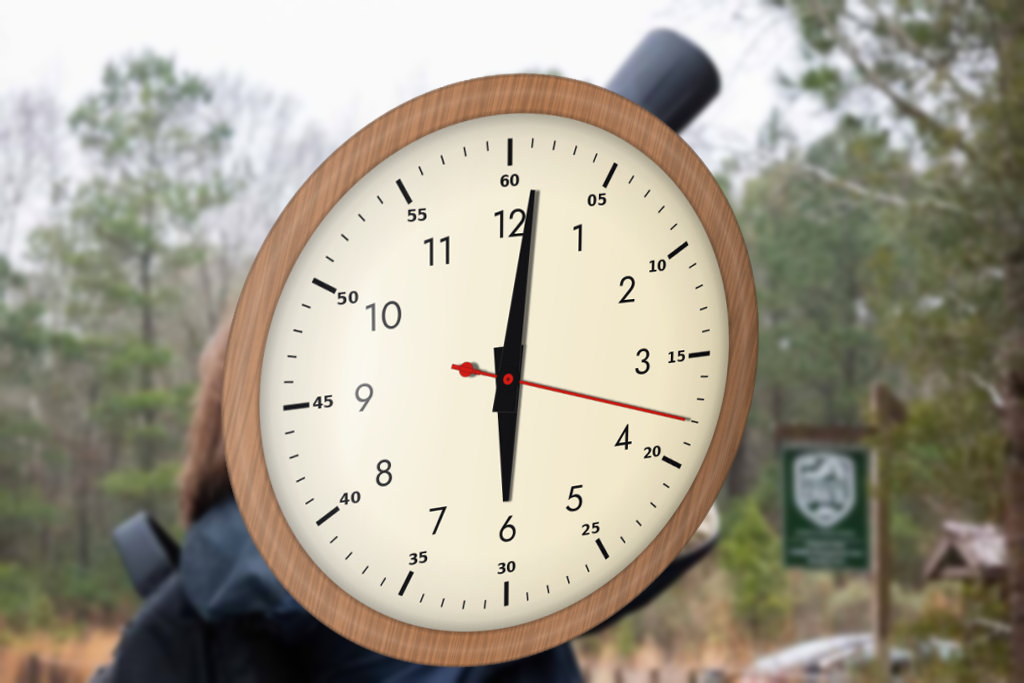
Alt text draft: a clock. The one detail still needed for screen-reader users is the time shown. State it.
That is 6:01:18
